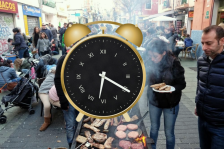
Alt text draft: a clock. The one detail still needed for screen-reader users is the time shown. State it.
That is 6:20
